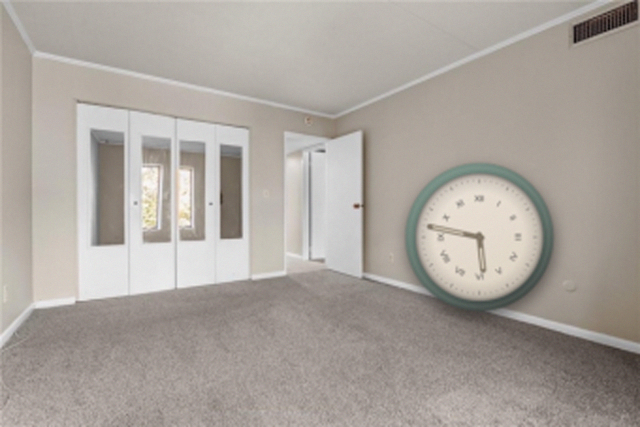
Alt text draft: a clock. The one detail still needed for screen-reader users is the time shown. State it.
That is 5:47
